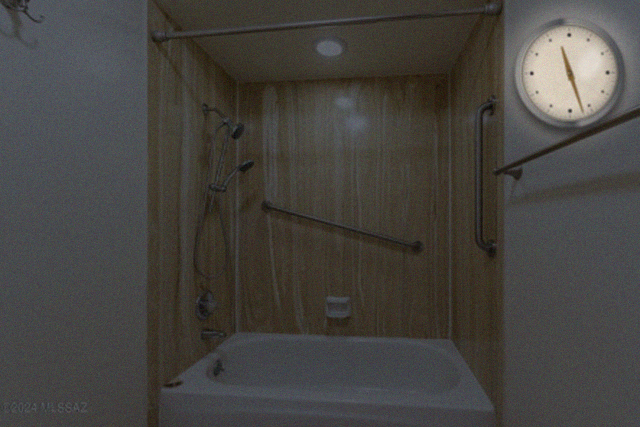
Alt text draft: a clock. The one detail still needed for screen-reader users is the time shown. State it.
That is 11:27
